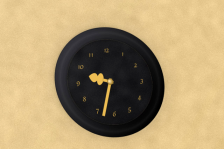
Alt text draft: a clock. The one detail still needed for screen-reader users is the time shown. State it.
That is 9:33
